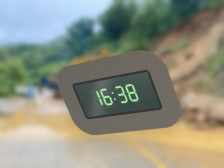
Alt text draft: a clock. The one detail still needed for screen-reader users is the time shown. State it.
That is 16:38
